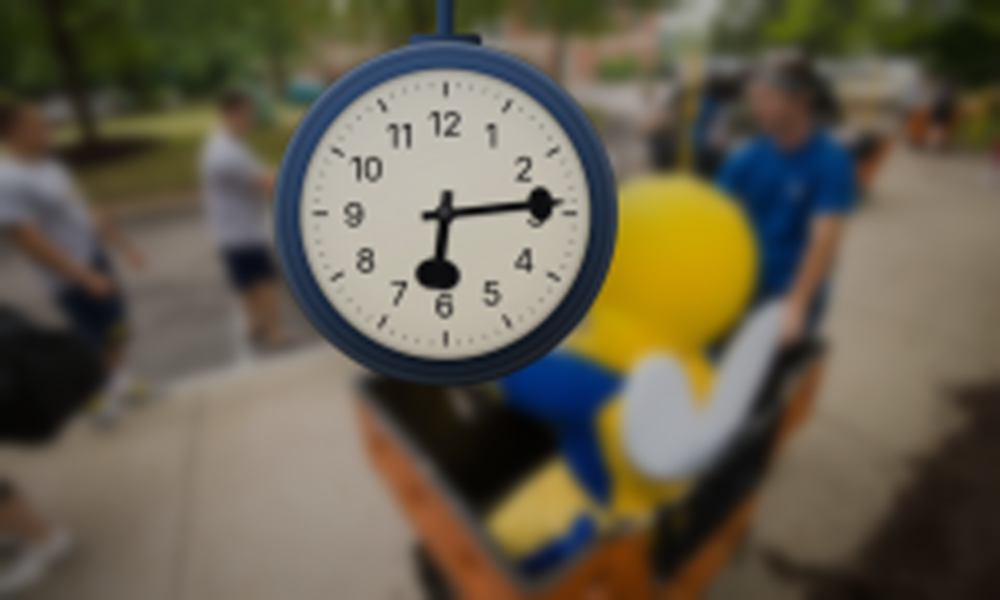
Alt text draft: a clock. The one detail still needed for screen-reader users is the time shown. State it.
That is 6:14
